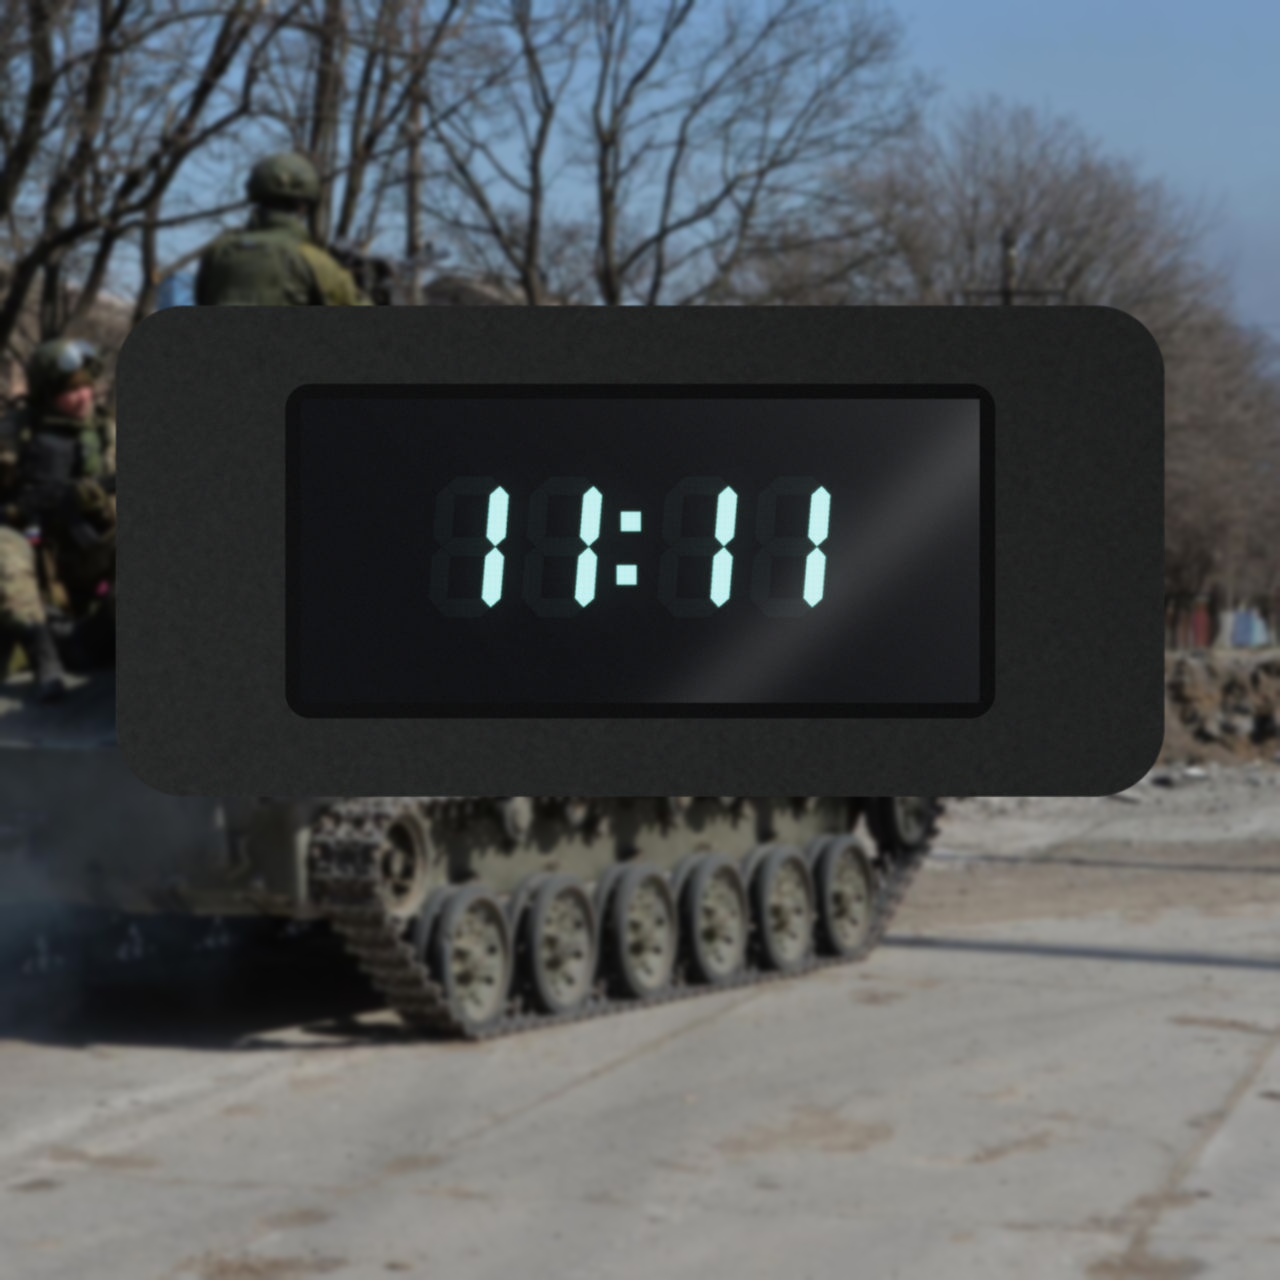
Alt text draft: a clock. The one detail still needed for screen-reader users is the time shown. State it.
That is 11:11
